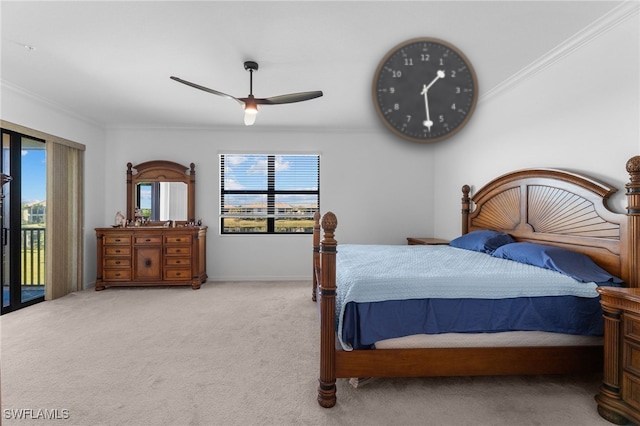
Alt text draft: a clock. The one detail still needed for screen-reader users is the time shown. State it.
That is 1:29
